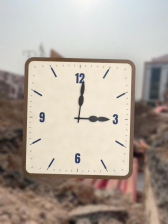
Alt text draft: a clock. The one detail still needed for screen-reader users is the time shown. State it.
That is 3:01
